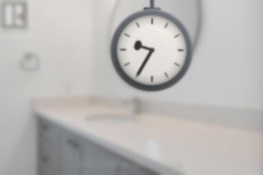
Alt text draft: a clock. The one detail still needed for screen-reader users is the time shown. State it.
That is 9:35
